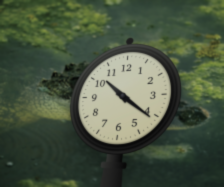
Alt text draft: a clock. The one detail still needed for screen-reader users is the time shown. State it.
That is 10:21
